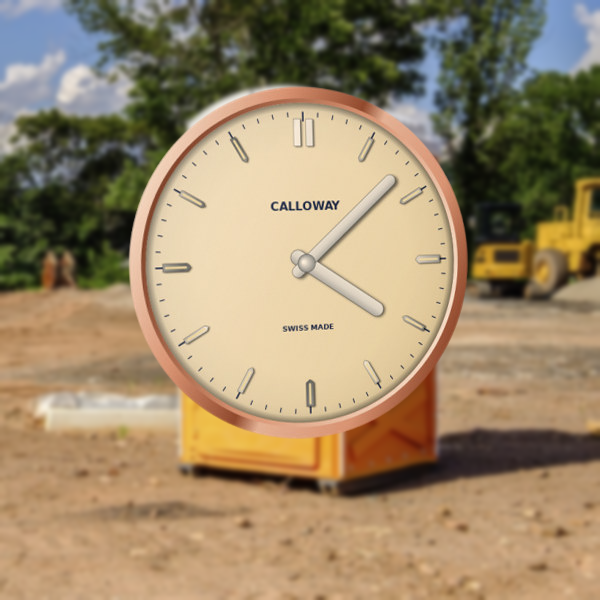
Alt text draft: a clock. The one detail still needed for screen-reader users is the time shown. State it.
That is 4:08
